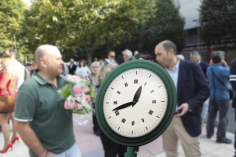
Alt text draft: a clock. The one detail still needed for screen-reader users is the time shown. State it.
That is 12:42
